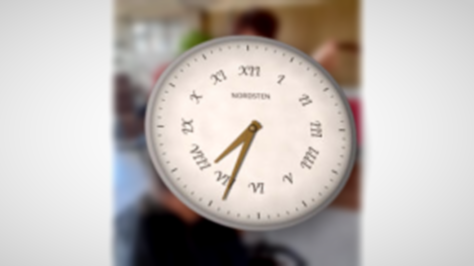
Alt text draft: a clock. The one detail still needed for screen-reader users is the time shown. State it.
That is 7:34
